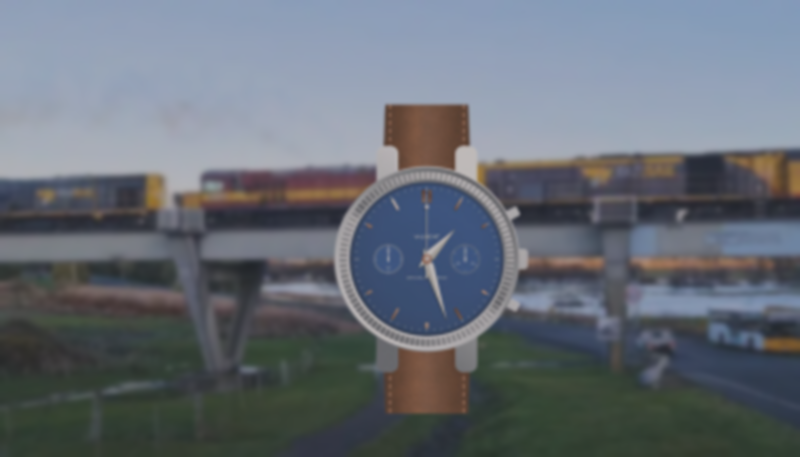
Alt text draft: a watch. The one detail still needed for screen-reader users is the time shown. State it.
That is 1:27
